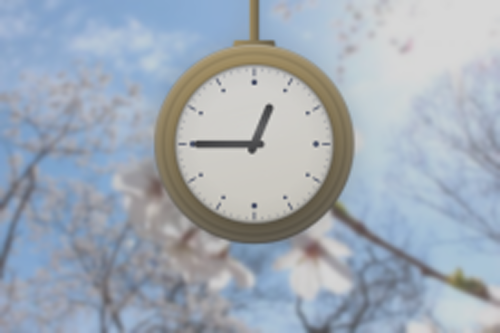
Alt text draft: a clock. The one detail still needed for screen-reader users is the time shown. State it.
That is 12:45
